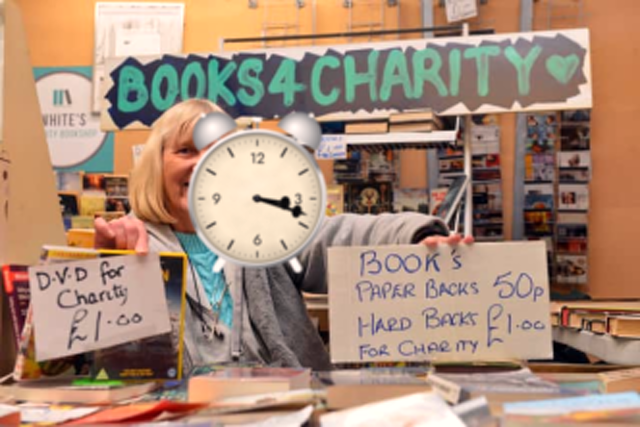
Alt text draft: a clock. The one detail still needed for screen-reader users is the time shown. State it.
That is 3:18
